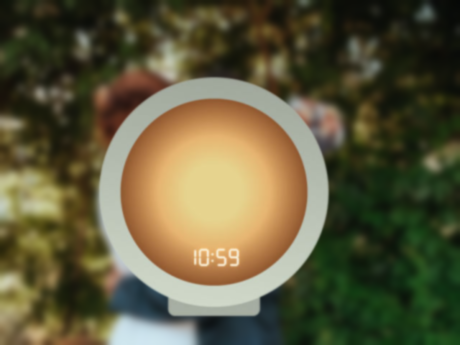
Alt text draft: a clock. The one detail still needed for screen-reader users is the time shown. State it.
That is 10:59
